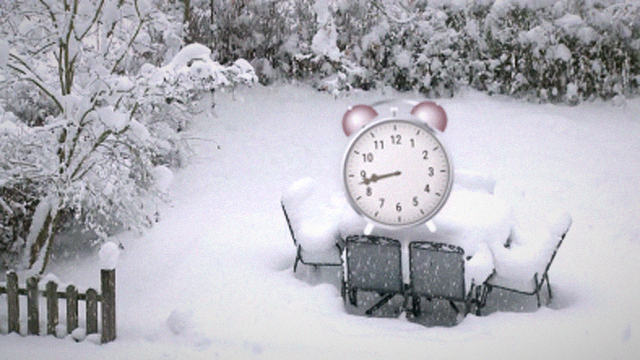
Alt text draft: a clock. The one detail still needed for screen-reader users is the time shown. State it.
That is 8:43
